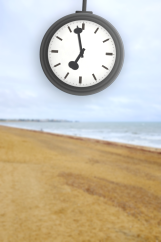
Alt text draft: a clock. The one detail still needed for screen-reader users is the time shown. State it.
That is 6:58
